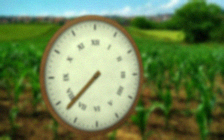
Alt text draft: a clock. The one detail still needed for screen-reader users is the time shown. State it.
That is 7:38
